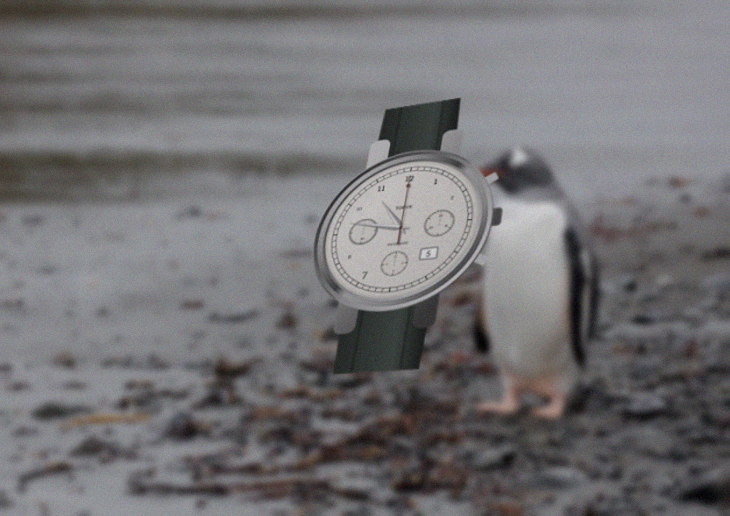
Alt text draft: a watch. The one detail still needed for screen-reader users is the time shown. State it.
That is 10:47
